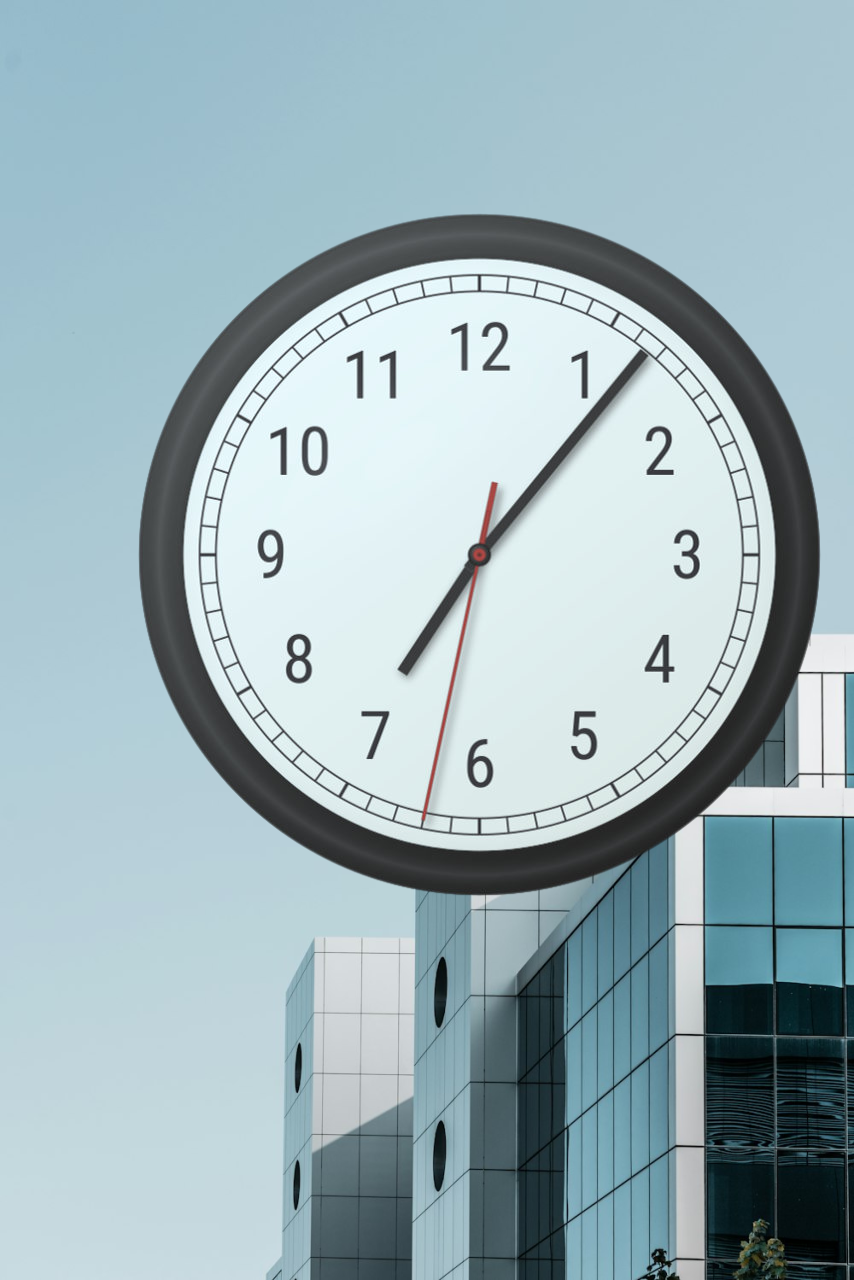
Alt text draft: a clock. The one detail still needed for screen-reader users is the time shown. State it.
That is 7:06:32
